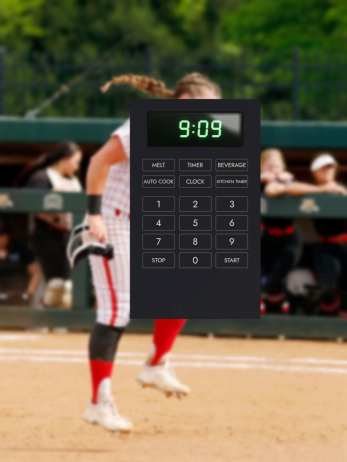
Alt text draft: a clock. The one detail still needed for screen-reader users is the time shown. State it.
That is 9:09
